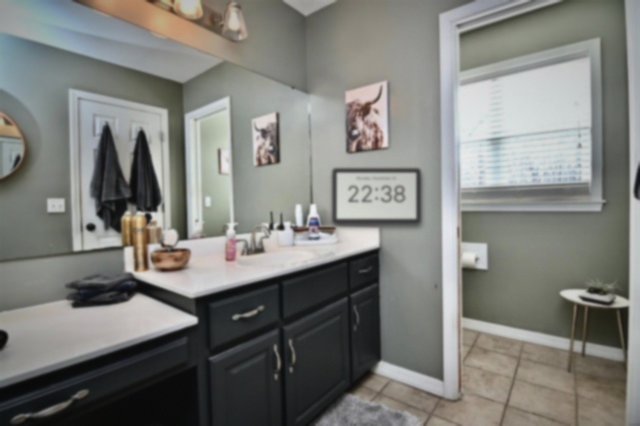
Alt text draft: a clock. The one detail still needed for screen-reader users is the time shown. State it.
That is 22:38
